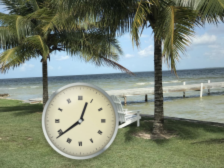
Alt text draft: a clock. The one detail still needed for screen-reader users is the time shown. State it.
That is 12:39
